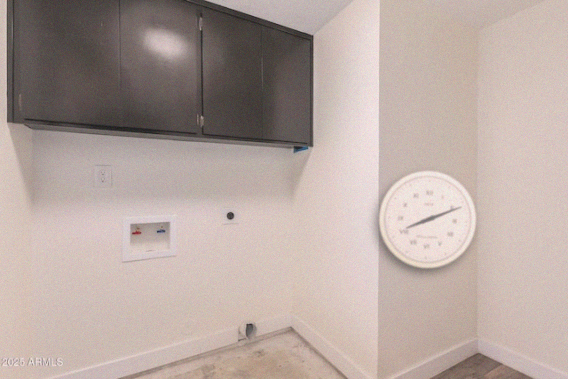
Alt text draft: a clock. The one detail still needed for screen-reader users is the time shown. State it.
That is 8:11
